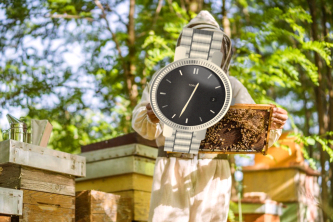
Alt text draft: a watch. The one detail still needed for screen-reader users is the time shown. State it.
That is 12:33
